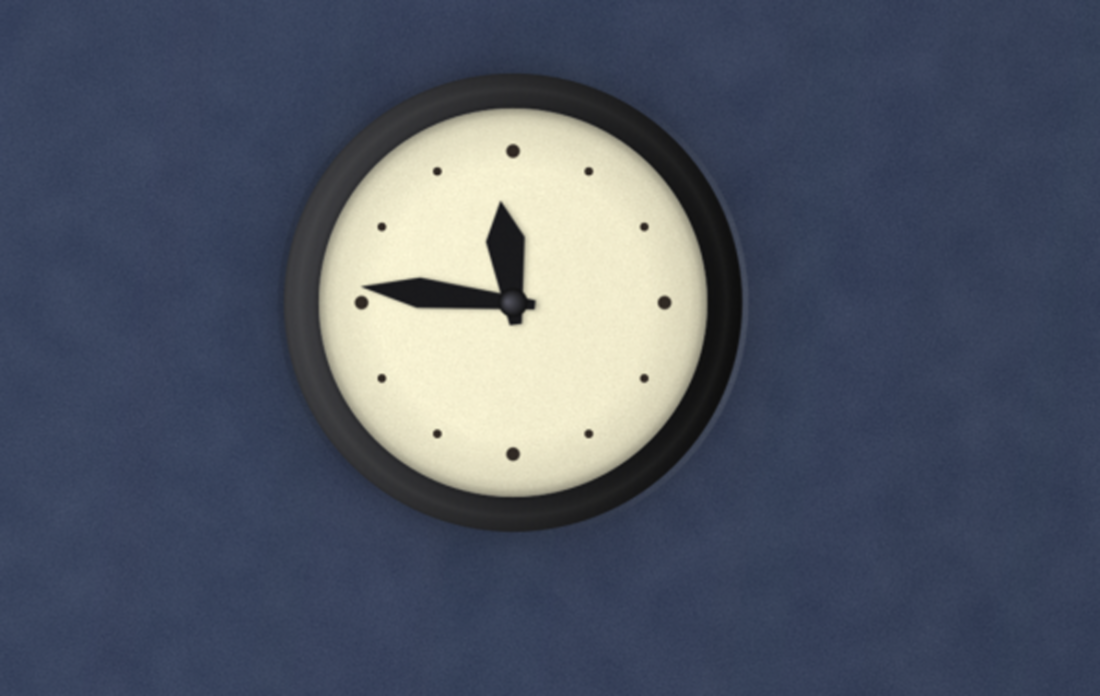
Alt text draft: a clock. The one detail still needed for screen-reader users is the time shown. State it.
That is 11:46
